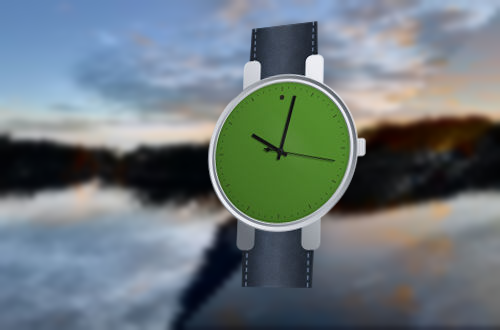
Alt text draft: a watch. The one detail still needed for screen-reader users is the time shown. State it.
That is 10:02:17
